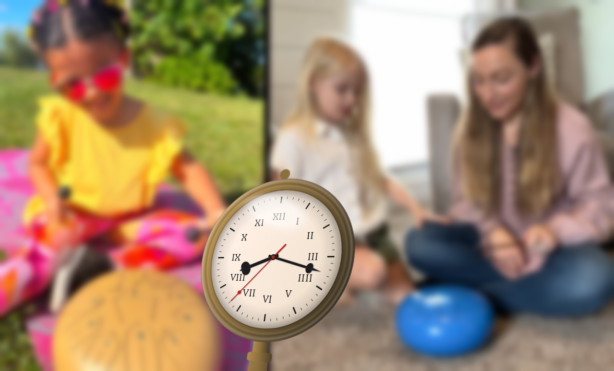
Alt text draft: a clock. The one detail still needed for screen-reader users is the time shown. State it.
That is 8:17:37
